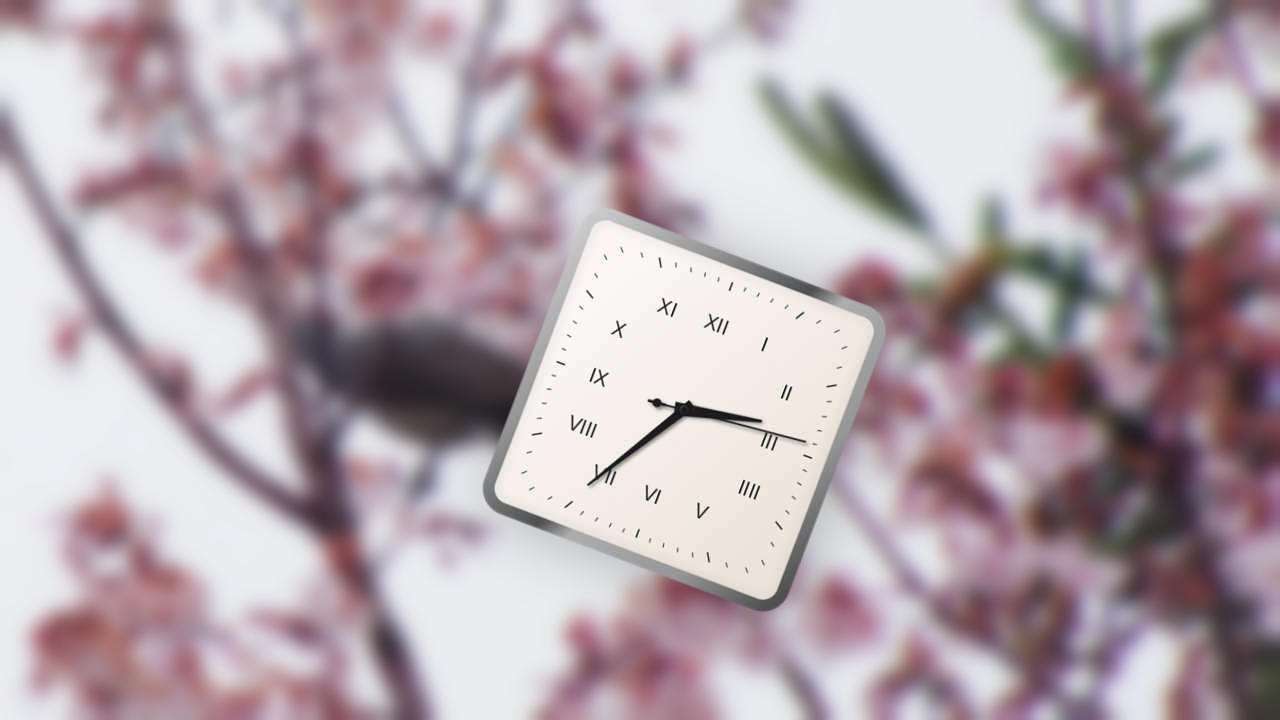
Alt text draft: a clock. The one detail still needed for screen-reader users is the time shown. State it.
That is 2:35:14
